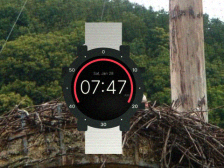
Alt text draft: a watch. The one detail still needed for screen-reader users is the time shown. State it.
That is 7:47
